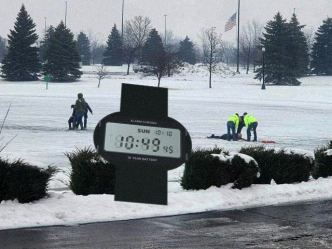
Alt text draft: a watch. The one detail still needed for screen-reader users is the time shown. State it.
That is 10:49:45
